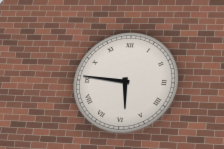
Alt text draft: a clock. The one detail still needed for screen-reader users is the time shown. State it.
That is 5:46
